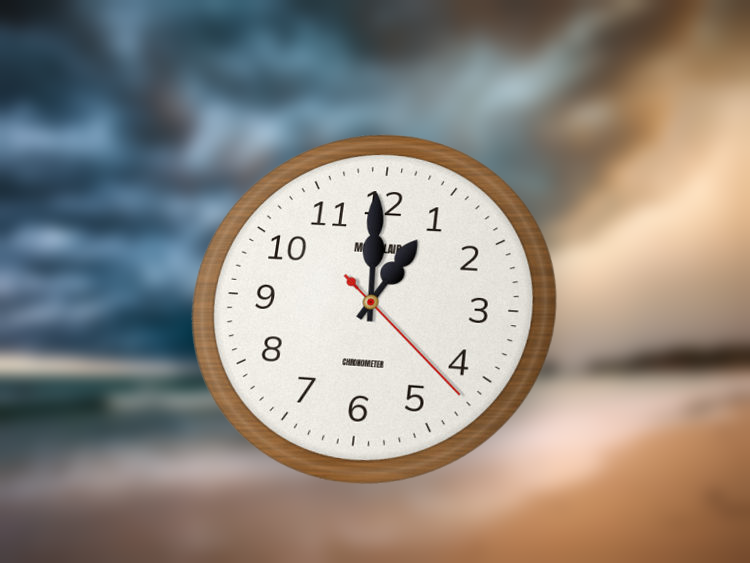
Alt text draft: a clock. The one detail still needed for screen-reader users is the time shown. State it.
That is 12:59:22
